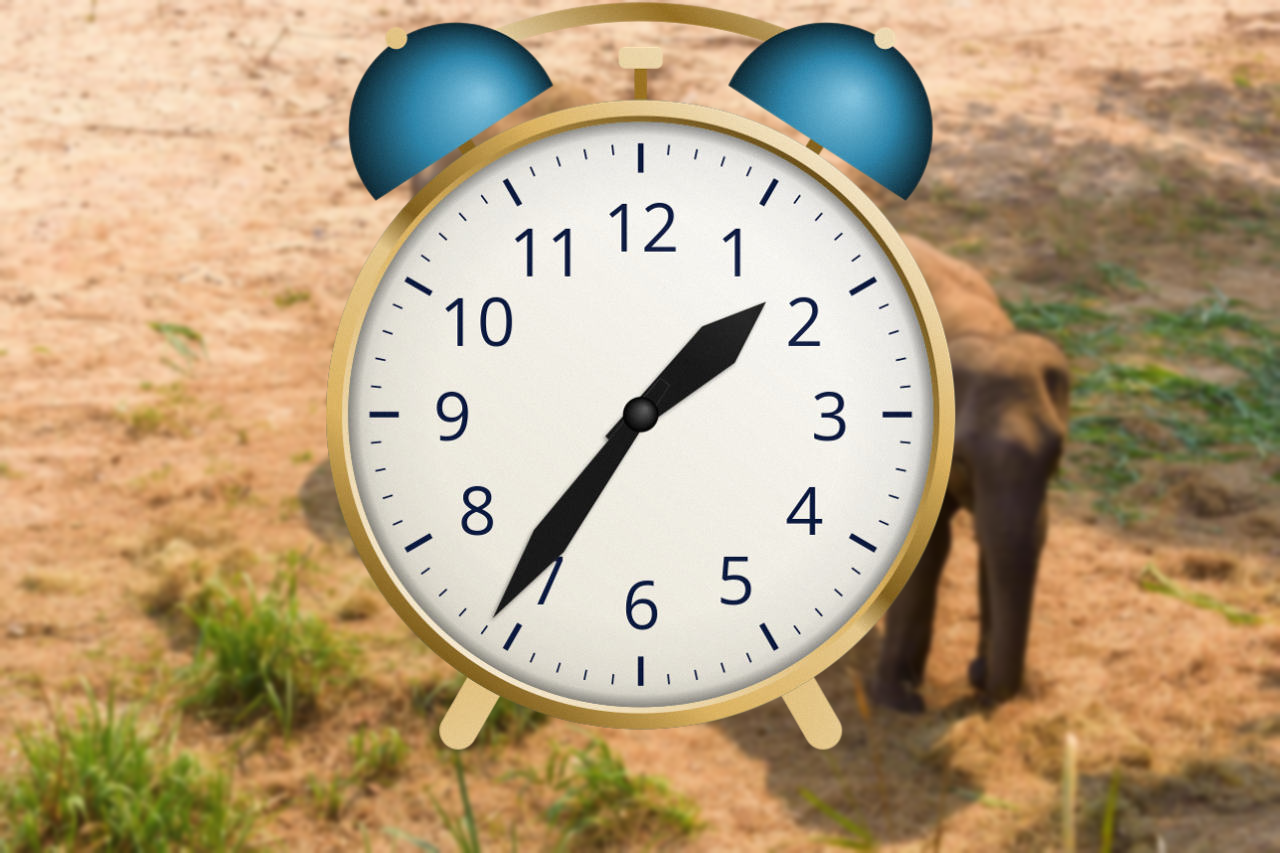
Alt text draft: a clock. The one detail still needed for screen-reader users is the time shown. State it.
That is 1:36
